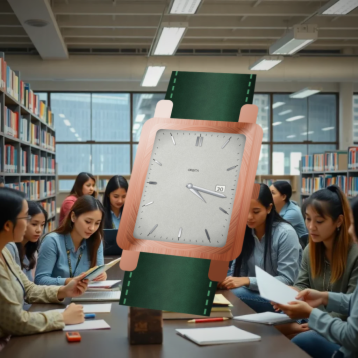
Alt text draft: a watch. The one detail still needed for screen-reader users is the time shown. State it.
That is 4:17
